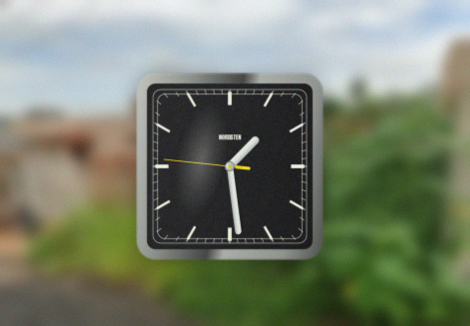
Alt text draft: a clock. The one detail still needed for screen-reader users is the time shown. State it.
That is 1:28:46
